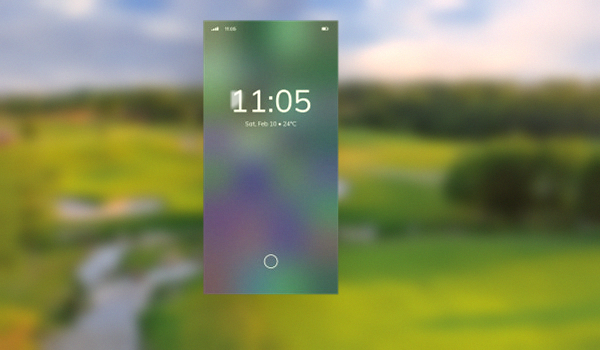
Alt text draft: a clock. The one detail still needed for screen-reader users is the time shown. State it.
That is 11:05
